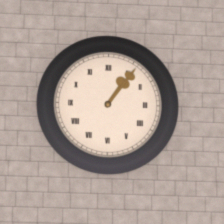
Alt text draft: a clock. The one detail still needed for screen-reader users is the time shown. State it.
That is 1:06
